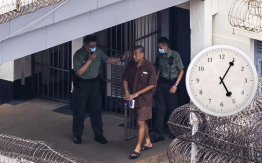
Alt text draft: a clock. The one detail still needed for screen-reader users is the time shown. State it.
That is 5:05
